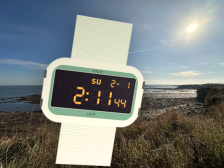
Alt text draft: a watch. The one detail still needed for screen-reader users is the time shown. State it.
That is 2:11:44
